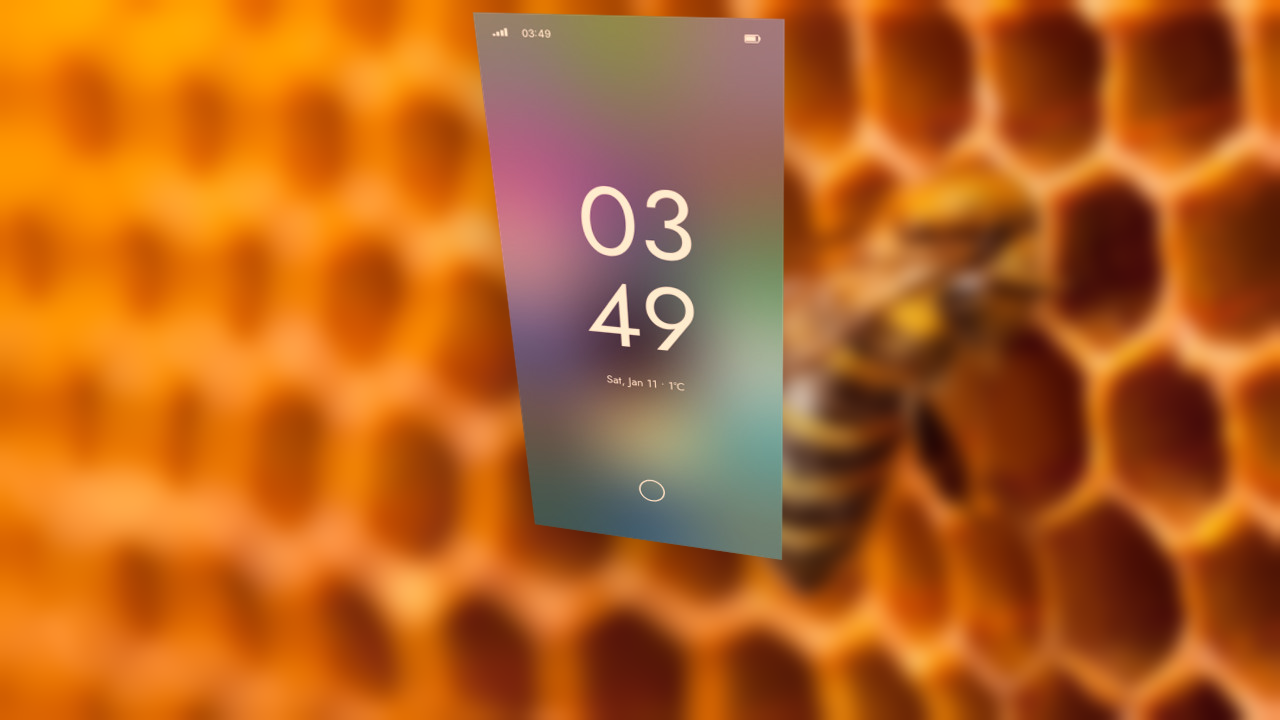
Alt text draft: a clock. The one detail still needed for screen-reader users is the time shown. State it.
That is 3:49
